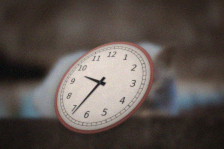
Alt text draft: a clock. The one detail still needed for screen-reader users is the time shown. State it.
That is 9:34
